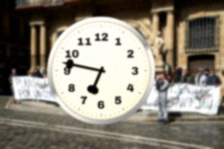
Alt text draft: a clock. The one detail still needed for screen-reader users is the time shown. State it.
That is 6:47
